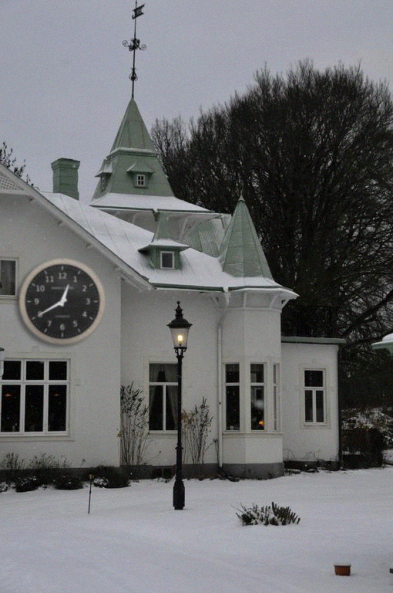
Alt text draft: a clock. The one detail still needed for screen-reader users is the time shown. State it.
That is 12:40
